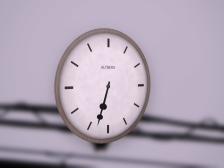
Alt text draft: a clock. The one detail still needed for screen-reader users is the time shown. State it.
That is 6:33
